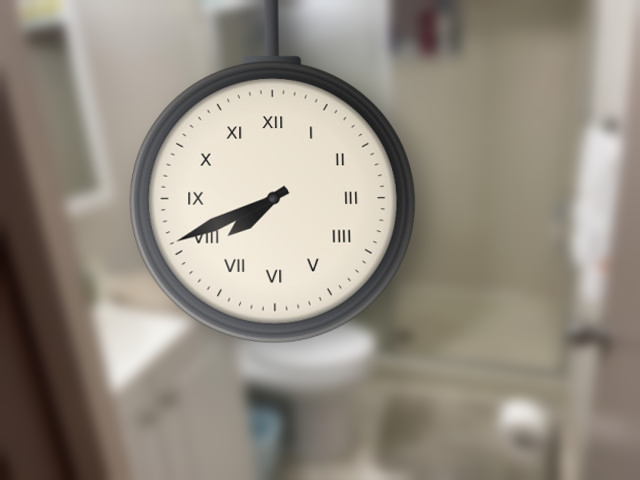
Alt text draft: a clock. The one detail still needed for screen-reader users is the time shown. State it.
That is 7:41
